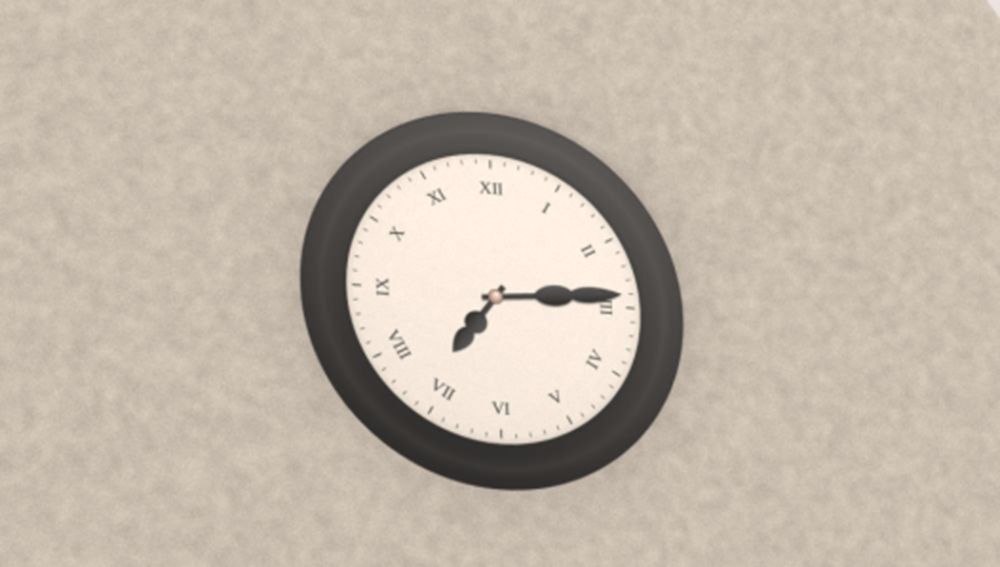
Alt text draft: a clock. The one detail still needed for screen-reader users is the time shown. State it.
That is 7:14
